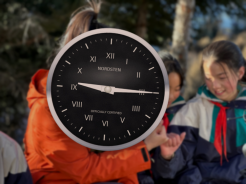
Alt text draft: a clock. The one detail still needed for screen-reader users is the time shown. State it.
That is 9:15
